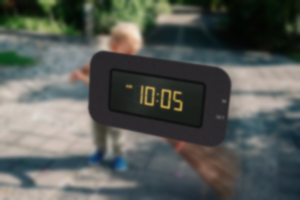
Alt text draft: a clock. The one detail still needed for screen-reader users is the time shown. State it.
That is 10:05
